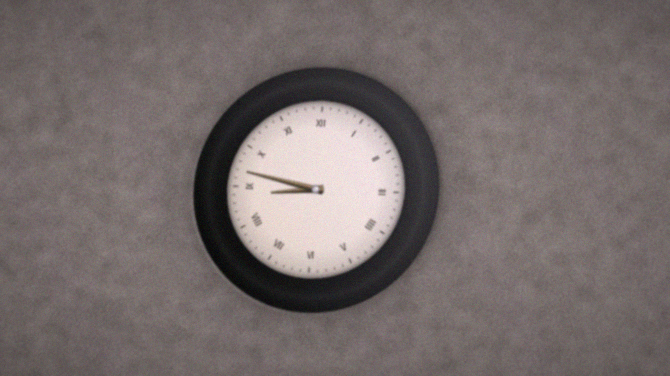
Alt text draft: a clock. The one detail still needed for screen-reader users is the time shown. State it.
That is 8:47
